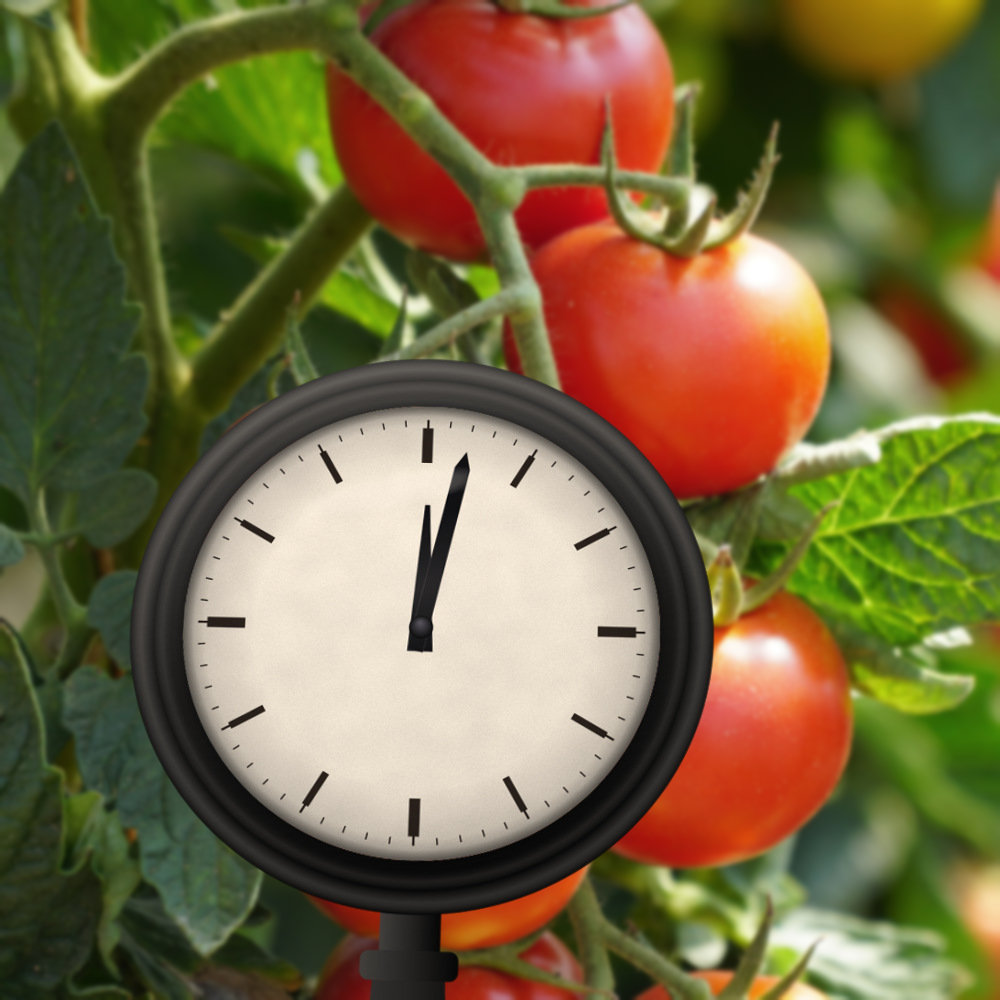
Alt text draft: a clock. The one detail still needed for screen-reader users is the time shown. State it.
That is 12:02
